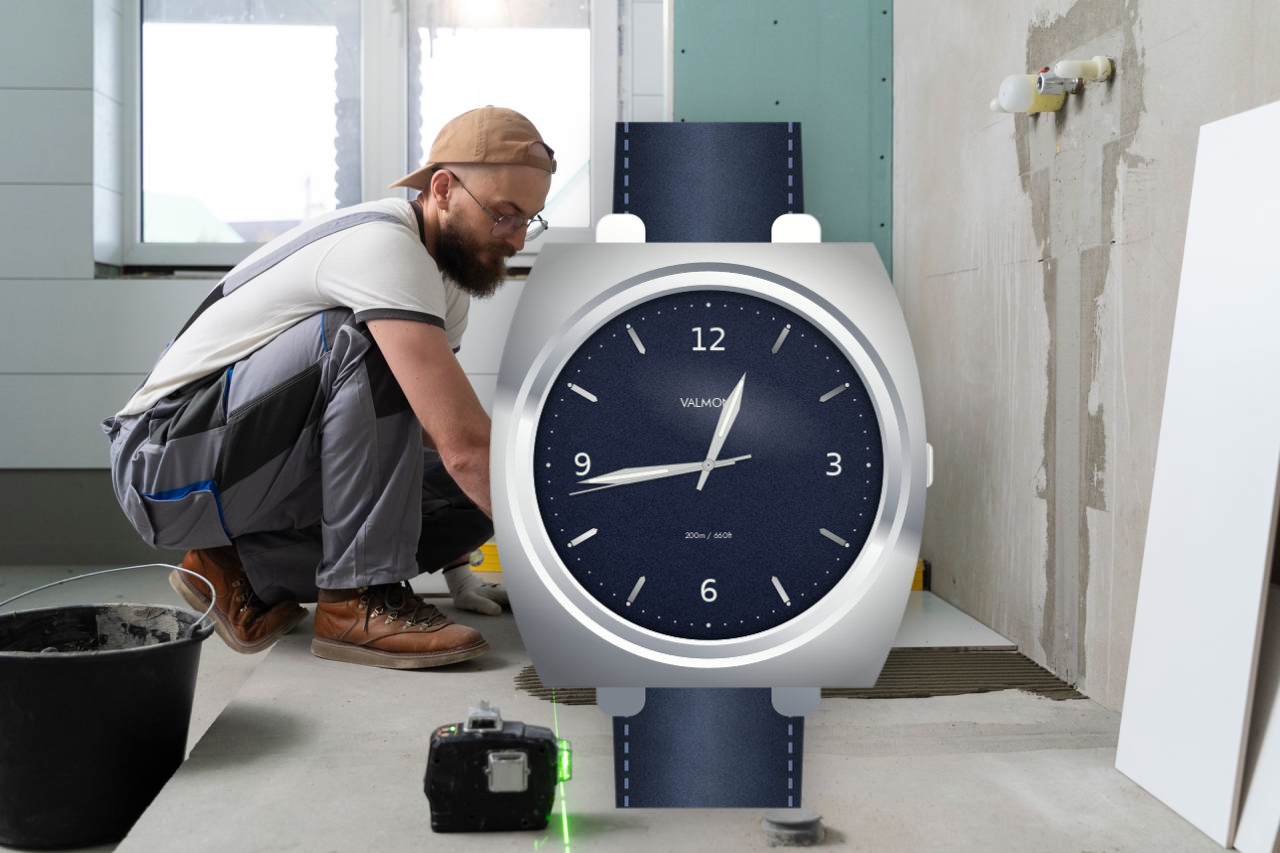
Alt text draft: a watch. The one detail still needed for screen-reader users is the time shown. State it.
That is 12:43:43
